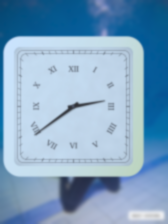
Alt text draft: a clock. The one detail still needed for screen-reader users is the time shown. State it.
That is 2:39
